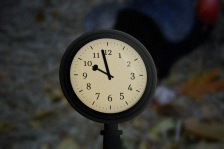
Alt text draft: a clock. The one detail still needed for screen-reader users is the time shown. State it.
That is 9:58
